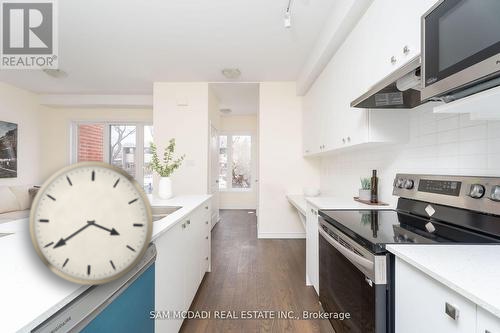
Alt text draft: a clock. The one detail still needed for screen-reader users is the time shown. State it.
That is 3:39
